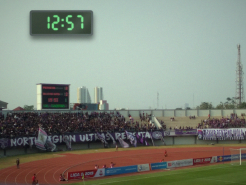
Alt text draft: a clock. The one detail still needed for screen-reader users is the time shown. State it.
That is 12:57
